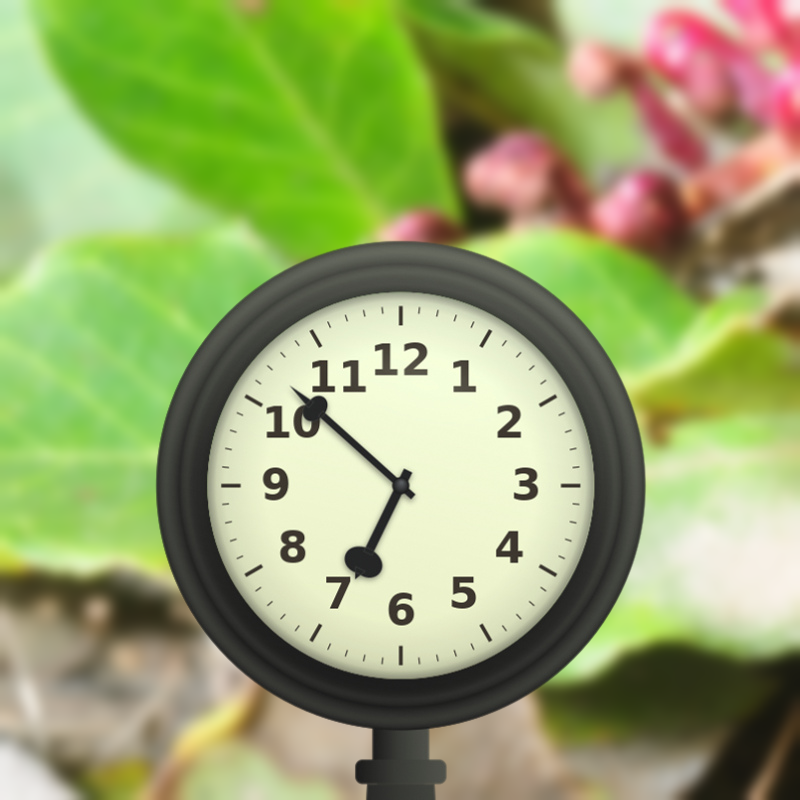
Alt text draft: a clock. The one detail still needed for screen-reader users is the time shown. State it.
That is 6:52
